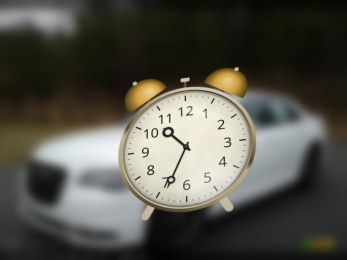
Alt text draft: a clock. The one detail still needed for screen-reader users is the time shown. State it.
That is 10:34
